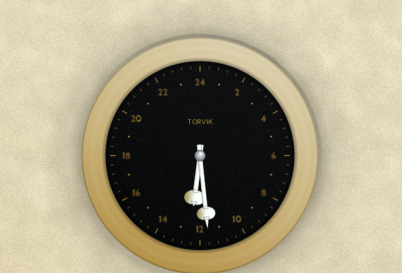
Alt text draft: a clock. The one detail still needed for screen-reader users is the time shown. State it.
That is 12:29
